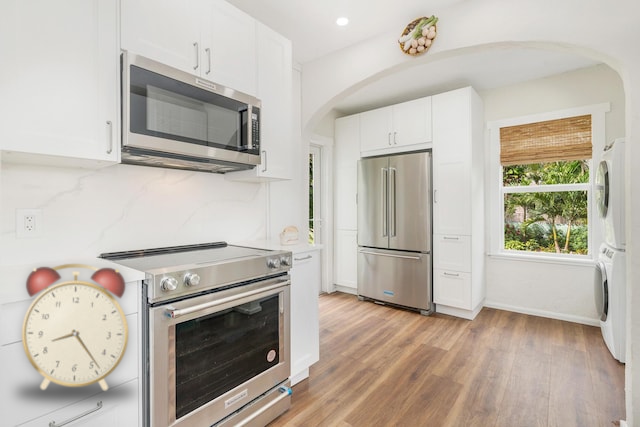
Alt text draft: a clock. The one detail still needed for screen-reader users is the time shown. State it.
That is 8:24
